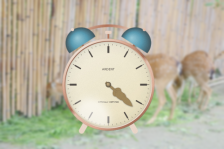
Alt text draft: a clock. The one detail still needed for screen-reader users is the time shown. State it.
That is 4:22
